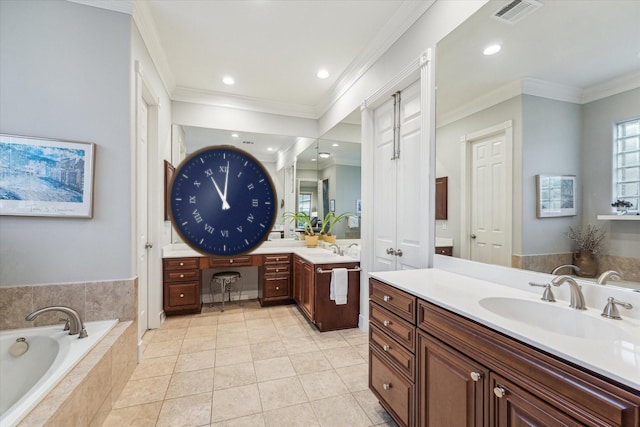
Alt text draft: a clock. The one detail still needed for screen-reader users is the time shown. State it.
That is 11:01
